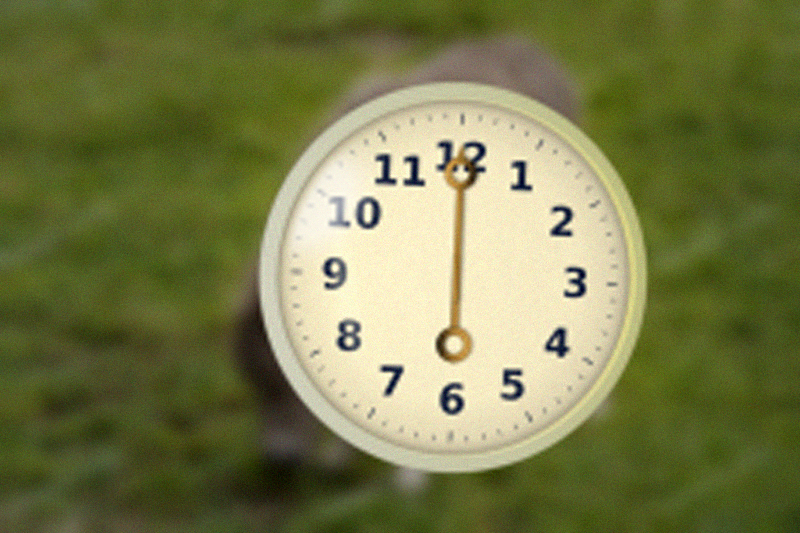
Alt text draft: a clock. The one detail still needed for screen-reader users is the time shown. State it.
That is 6:00
